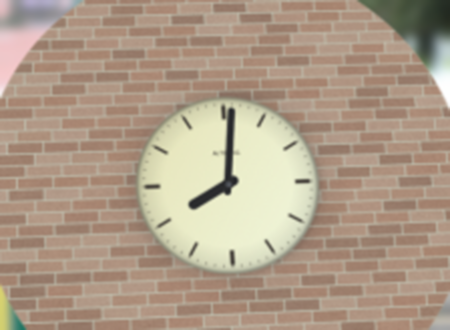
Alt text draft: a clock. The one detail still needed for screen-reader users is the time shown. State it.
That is 8:01
